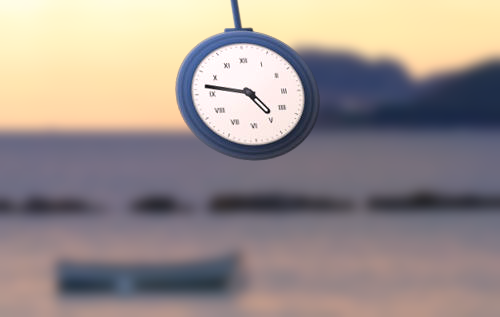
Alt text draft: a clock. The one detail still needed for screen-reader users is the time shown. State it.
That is 4:47
